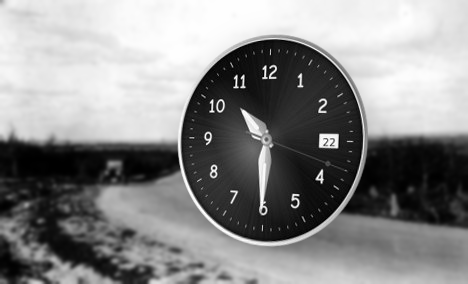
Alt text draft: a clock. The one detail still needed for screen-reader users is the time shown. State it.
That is 10:30:18
